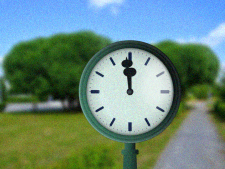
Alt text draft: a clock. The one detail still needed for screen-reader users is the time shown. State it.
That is 11:59
